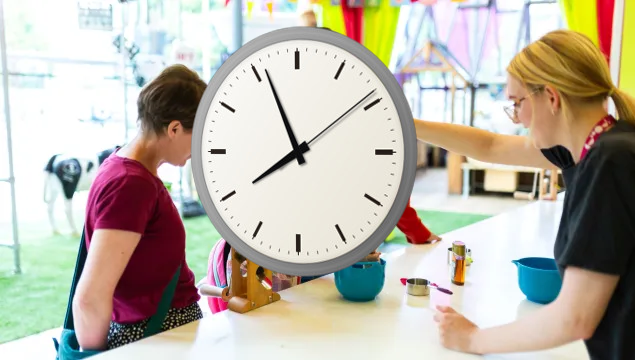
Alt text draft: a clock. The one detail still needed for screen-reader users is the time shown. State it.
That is 7:56:09
